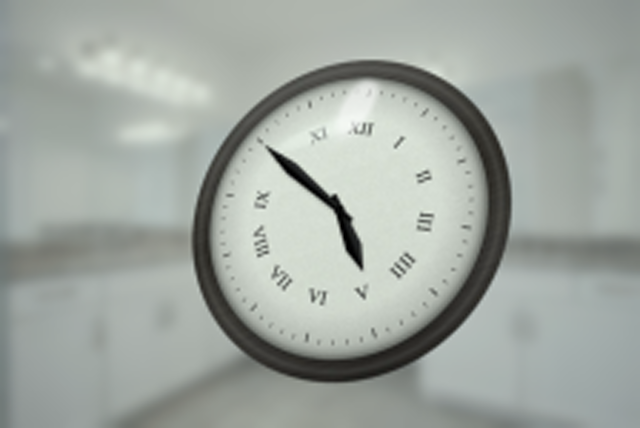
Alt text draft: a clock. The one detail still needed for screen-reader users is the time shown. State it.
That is 4:50
